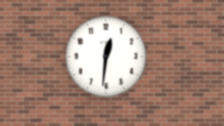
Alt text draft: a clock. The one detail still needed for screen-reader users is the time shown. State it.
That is 12:31
